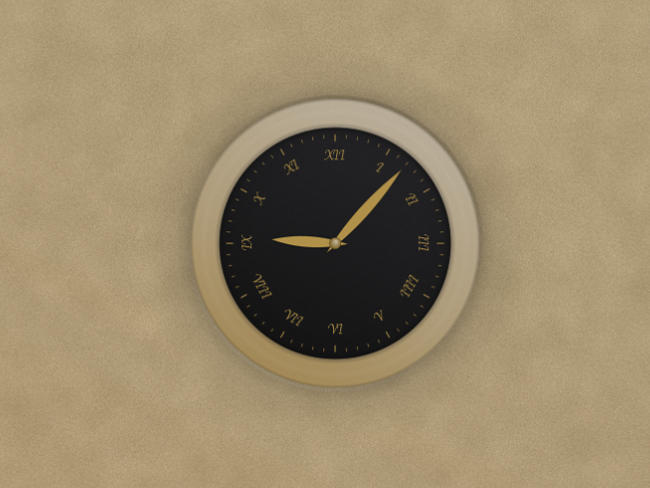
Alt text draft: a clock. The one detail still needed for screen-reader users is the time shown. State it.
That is 9:07
